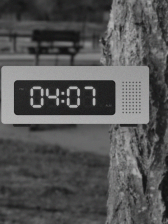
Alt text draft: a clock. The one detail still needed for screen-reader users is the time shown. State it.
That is 4:07
